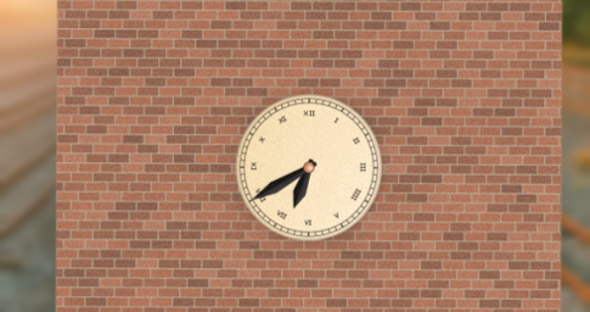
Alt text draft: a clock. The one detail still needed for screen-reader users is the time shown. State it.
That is 6:40
